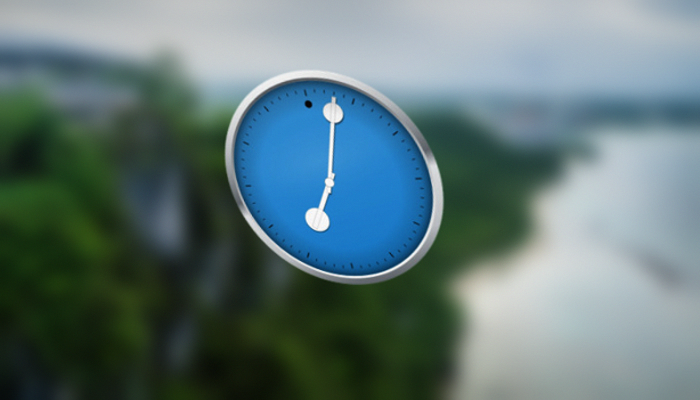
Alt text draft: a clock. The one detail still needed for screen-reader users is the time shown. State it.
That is 7:03
